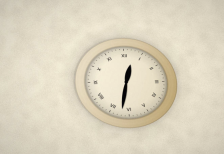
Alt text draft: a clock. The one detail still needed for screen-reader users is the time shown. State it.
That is 12:32
